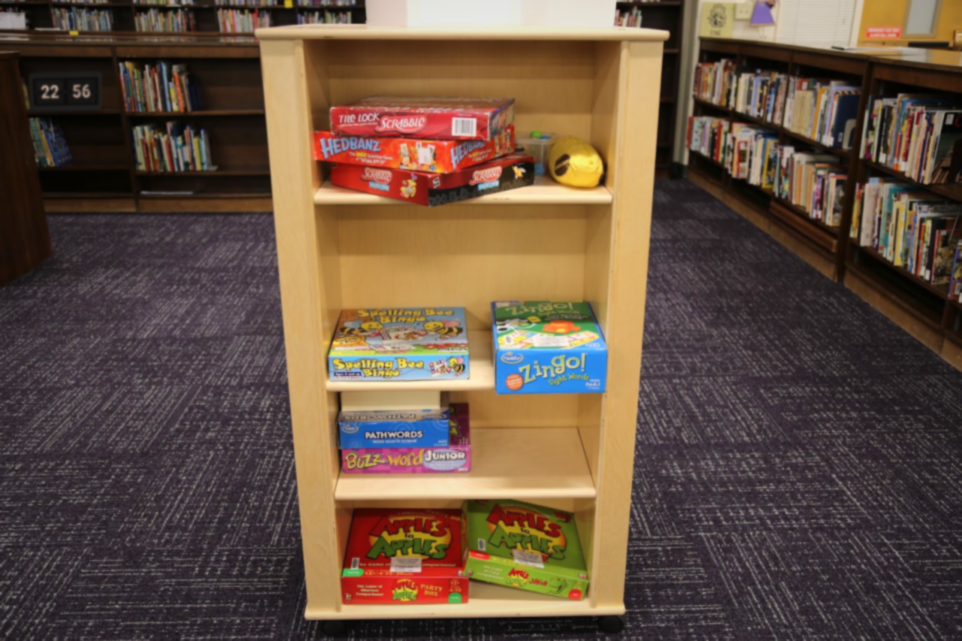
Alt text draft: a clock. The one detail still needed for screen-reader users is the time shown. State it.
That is 22:56
